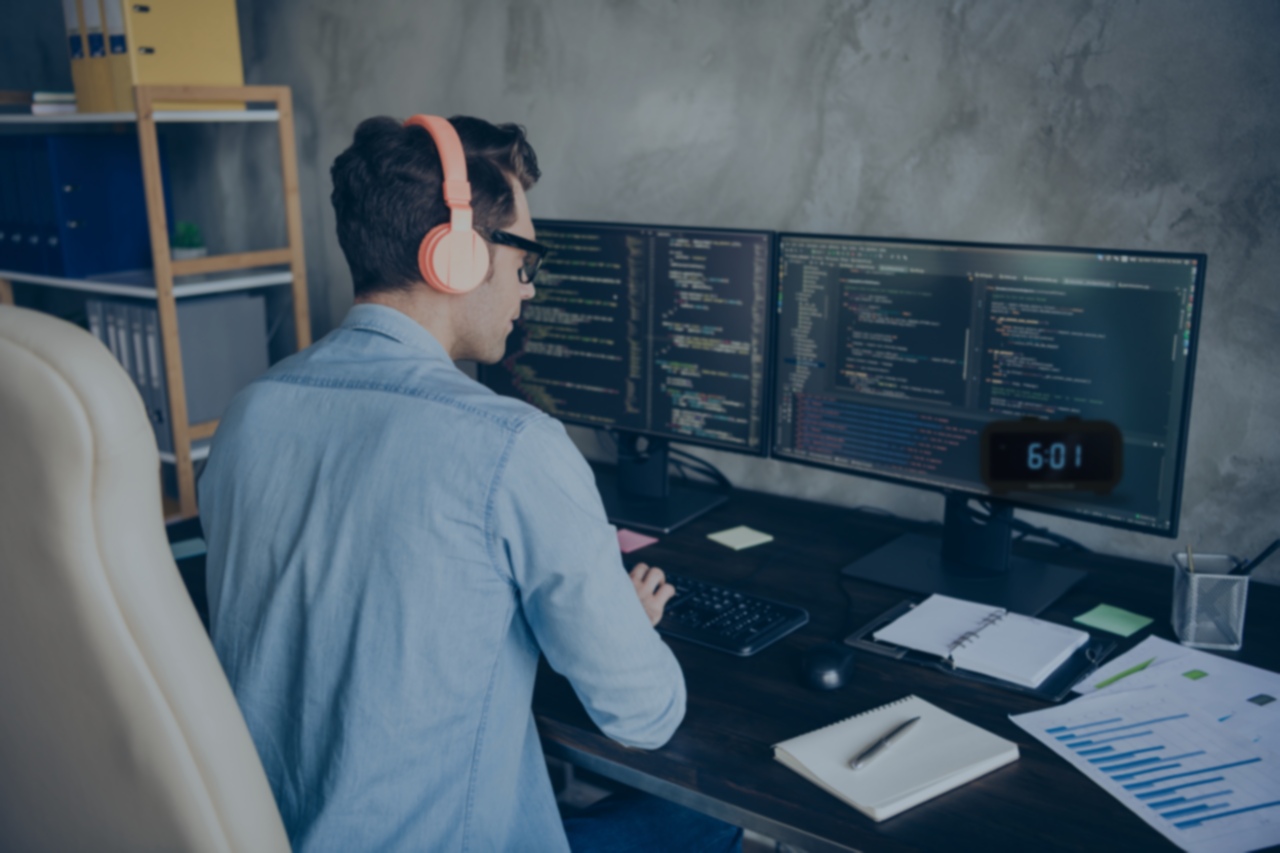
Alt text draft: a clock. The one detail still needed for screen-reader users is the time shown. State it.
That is 6:01
